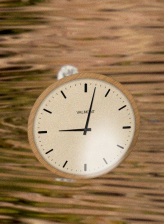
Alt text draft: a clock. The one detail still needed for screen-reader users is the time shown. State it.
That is 9:02
